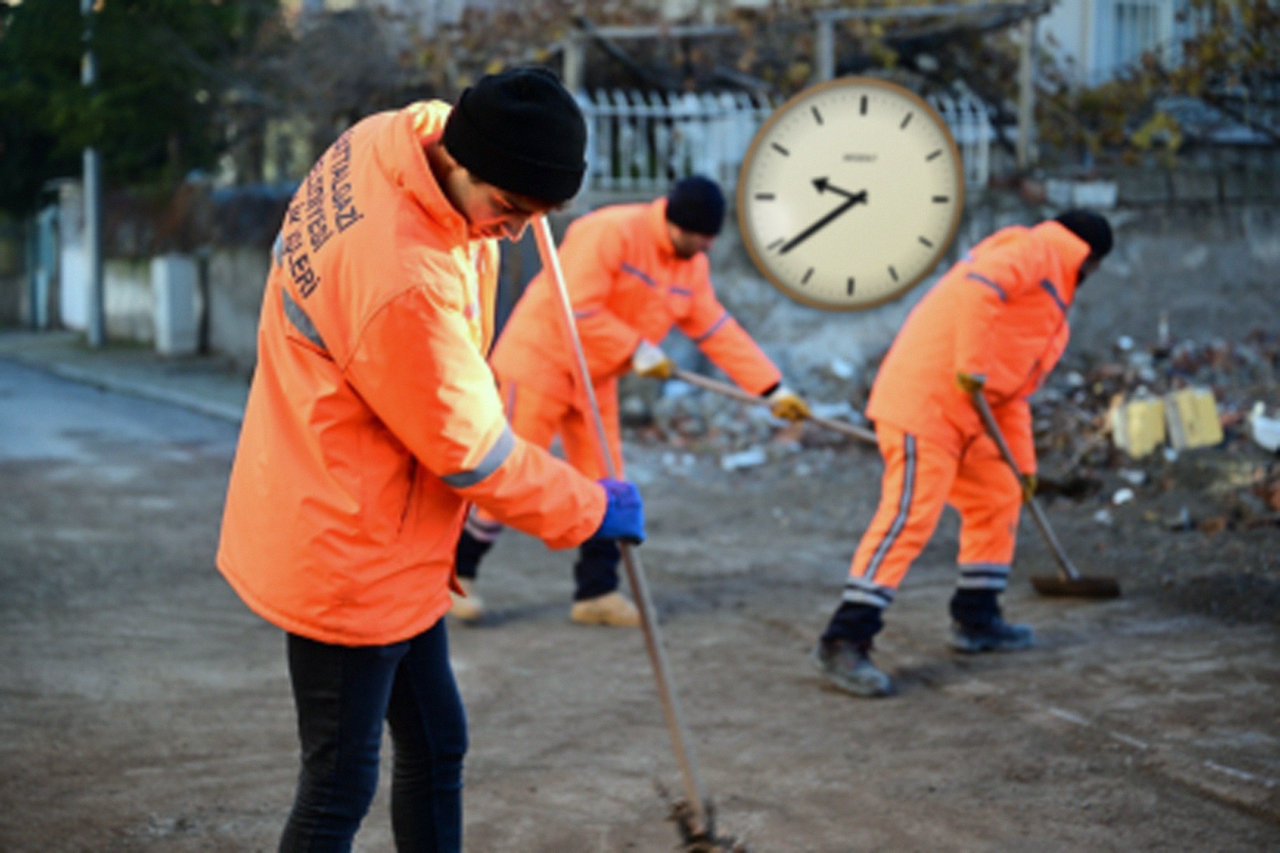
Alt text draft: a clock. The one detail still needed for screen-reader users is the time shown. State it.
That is 9:39
